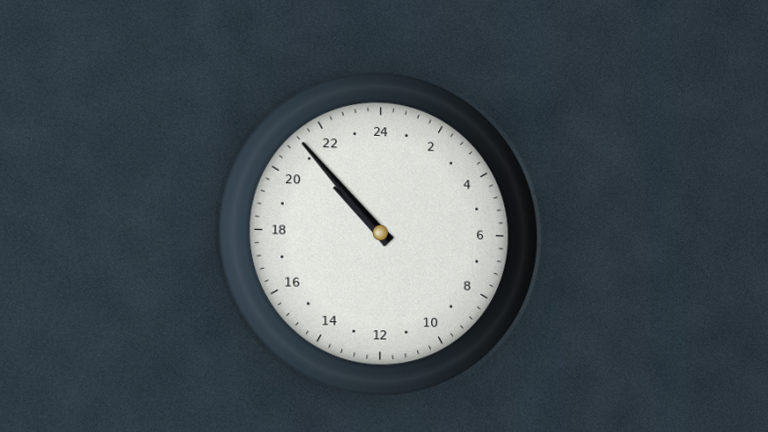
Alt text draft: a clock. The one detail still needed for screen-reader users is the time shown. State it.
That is 20:53
